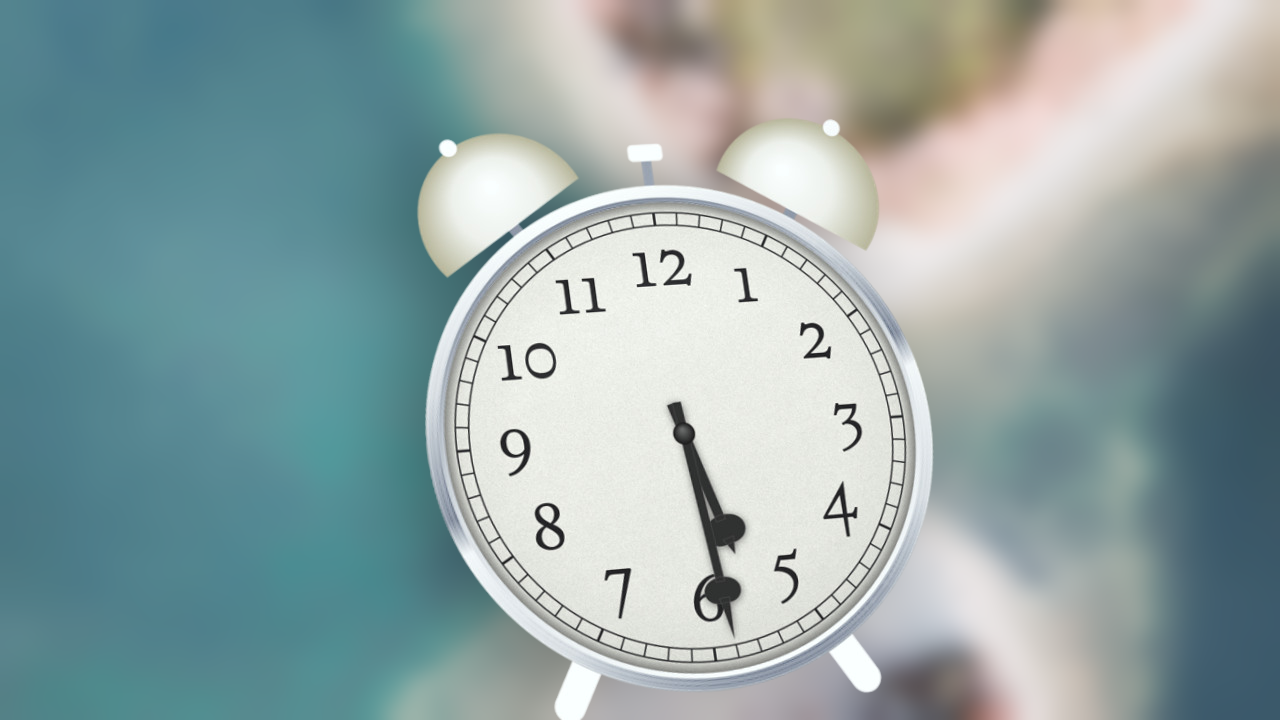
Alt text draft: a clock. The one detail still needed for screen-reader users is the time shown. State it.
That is 5:29
